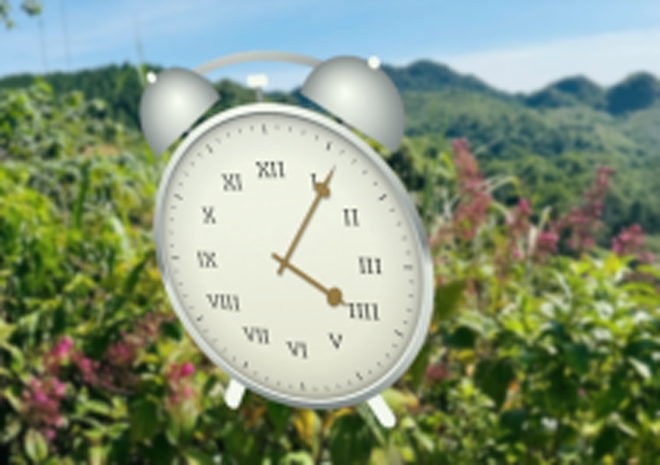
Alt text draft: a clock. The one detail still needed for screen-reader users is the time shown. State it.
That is 4:06
